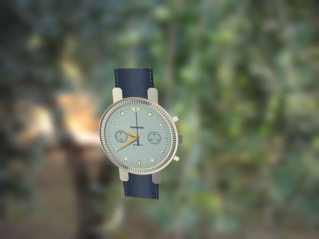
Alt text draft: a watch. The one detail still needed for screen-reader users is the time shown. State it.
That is 9:39
